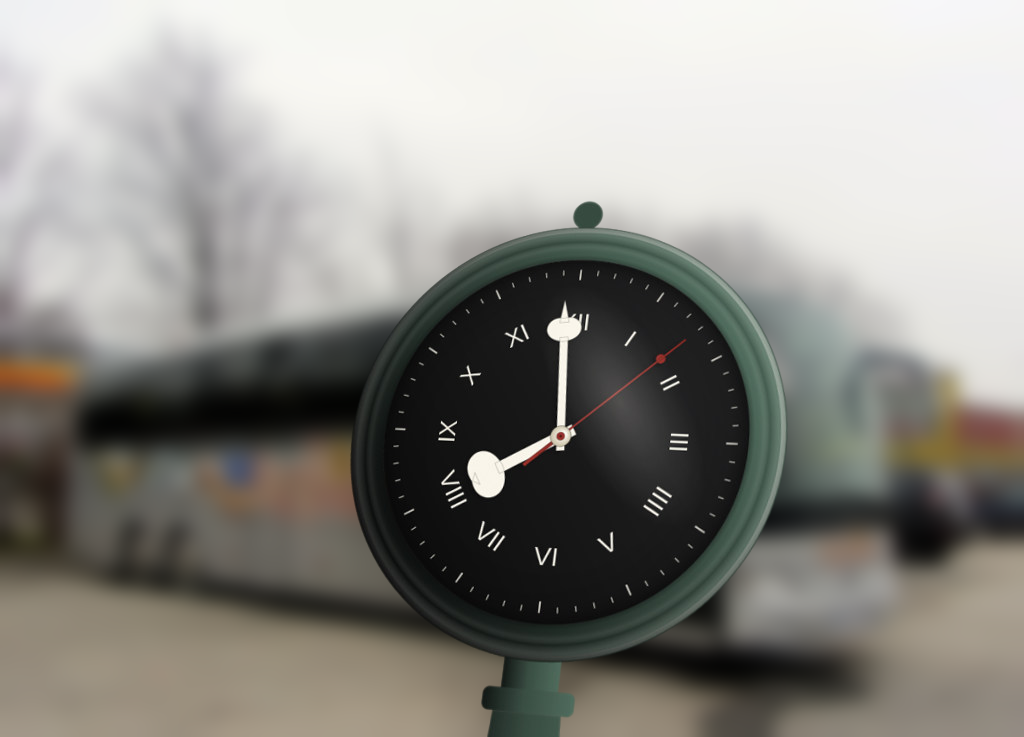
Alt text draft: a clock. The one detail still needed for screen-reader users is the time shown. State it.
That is 7:59:08
